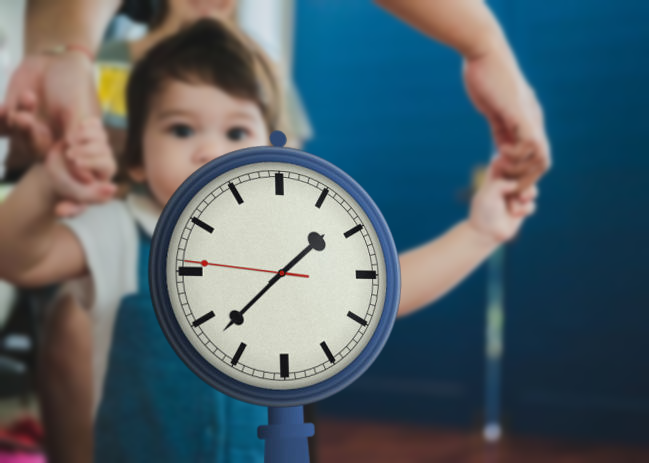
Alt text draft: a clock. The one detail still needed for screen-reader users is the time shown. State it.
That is 1:37:46
